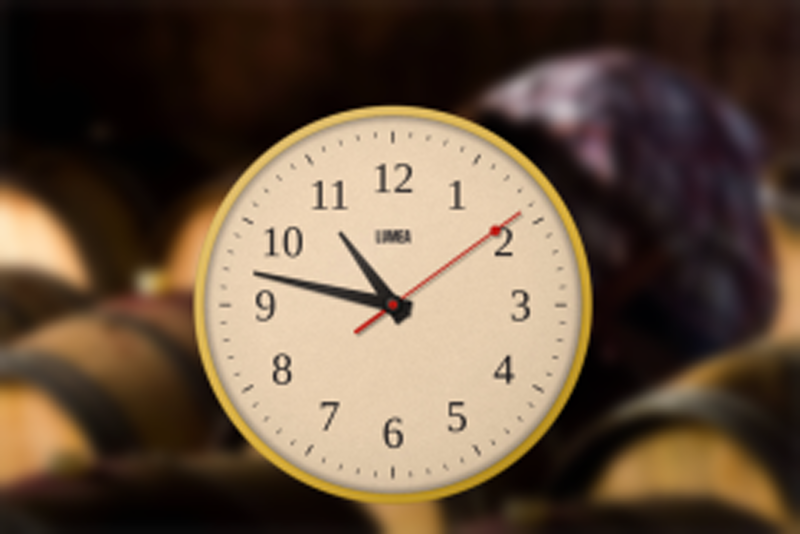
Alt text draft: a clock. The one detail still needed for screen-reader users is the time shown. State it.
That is 10:47:09
